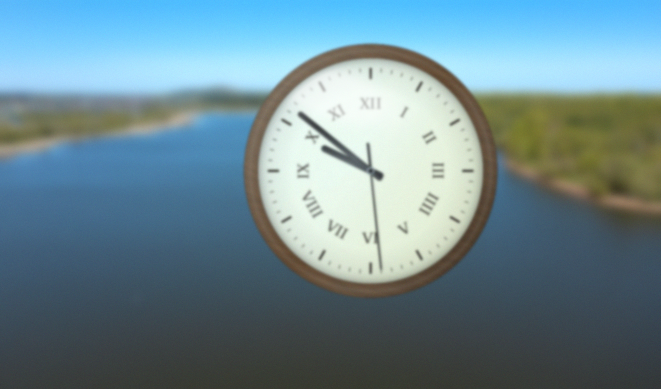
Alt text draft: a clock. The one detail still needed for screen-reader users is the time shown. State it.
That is 9:51:29
